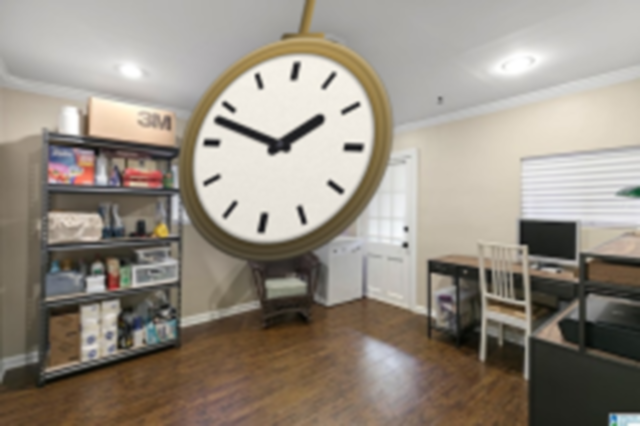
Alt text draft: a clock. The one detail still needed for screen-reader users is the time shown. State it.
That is 1:48
